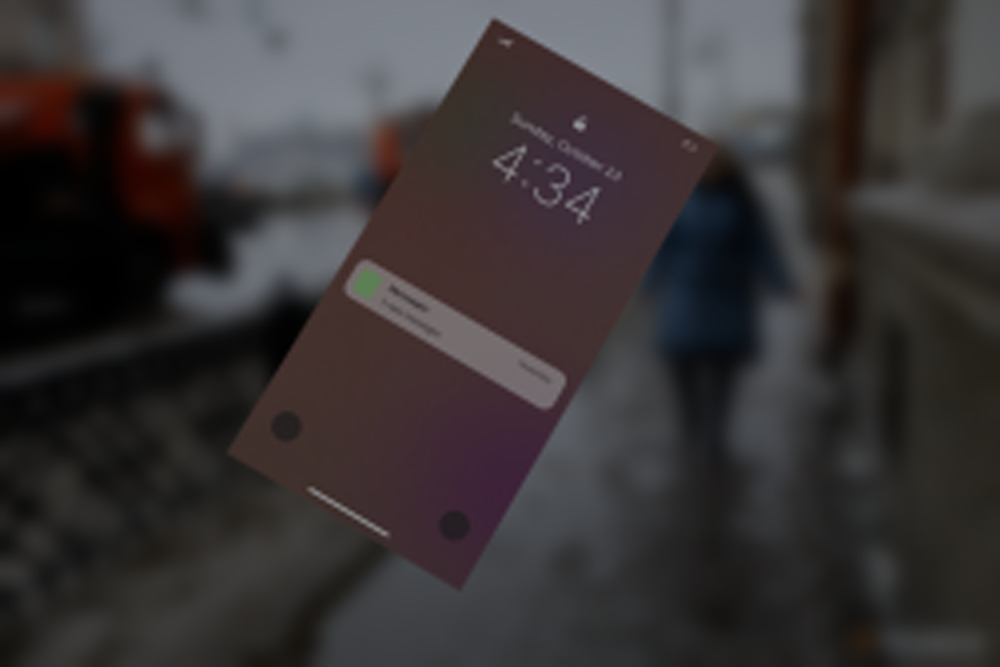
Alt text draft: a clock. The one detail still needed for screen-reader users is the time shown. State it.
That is 4:34
